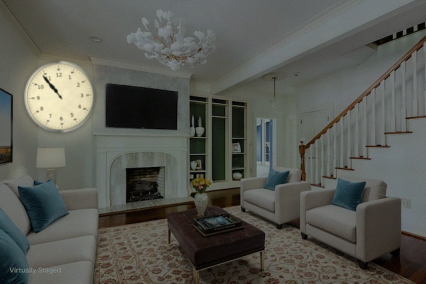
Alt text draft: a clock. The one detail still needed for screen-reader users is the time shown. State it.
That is 10:54
